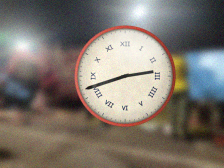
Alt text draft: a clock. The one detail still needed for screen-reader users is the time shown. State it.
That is 2:42
